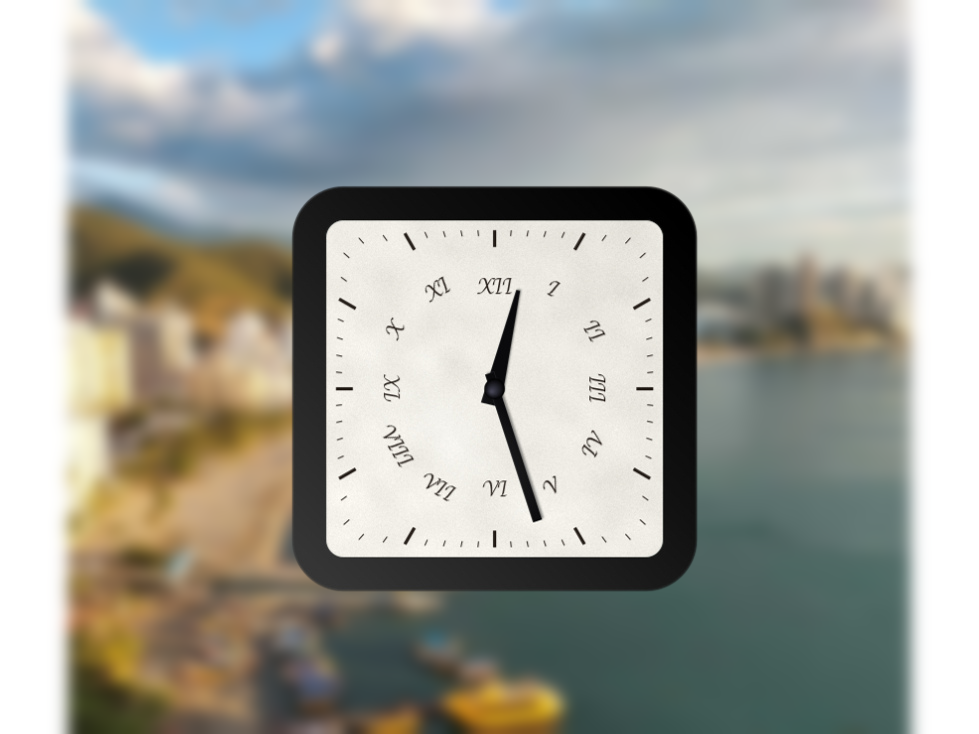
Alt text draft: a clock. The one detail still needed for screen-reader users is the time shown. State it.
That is 12:27
